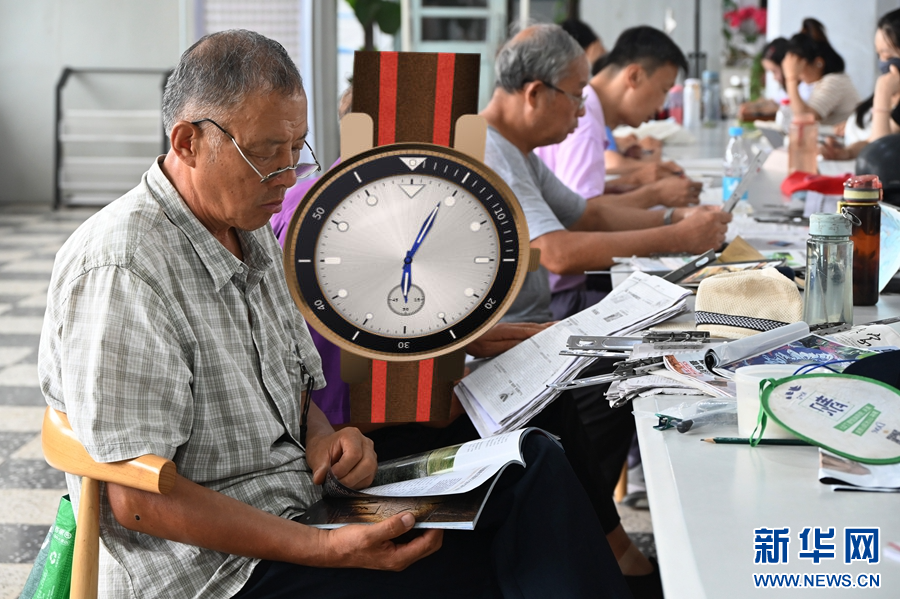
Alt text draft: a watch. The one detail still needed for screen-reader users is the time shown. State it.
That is 6:04
